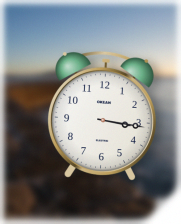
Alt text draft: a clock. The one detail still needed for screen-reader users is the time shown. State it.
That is 3:16
